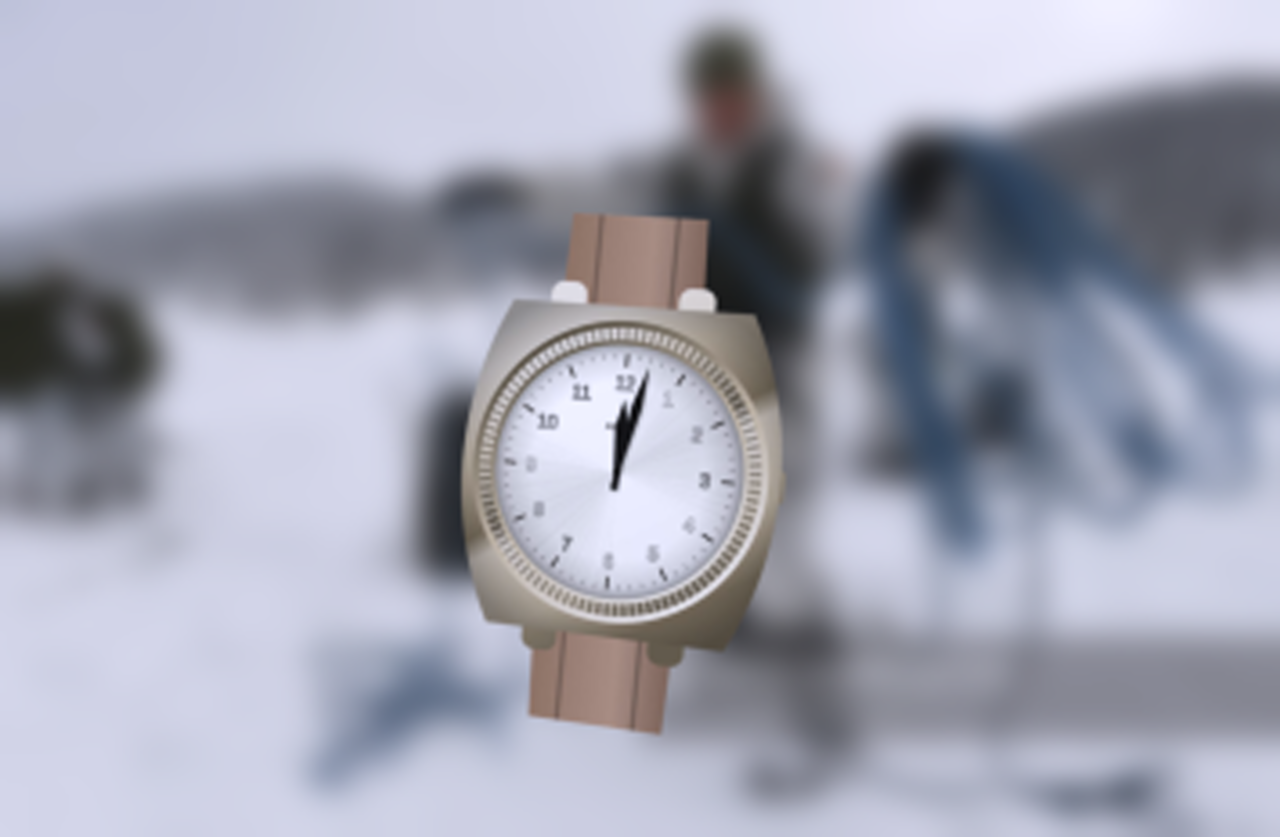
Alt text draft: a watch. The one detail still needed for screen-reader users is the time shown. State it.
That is 12:02
